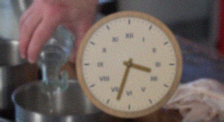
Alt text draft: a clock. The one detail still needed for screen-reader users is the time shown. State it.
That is 3:33
